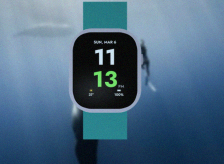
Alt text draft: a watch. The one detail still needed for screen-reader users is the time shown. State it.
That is 11:13
